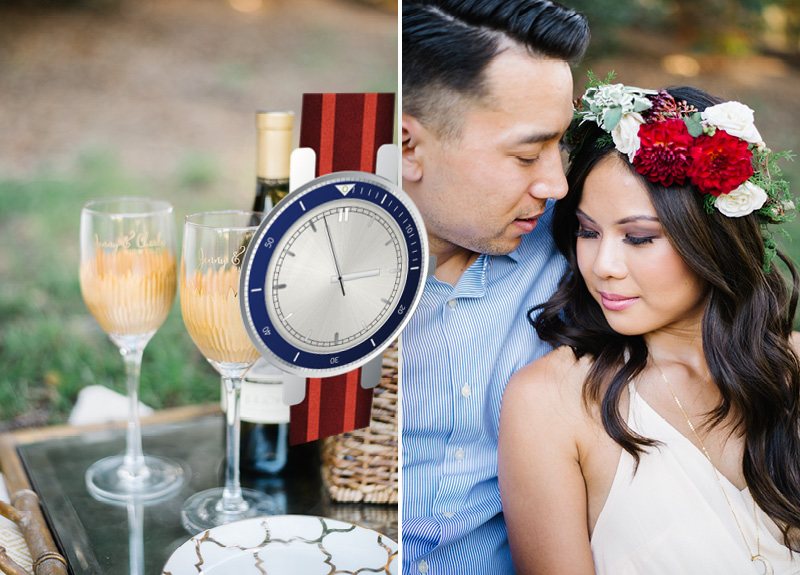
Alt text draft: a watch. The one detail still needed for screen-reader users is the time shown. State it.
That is 2:56:57
